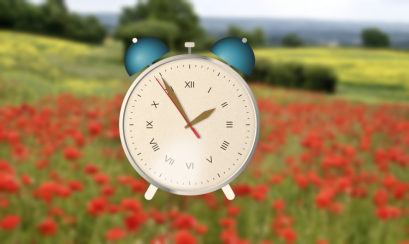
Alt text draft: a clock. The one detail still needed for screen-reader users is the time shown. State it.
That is 1:54:54
